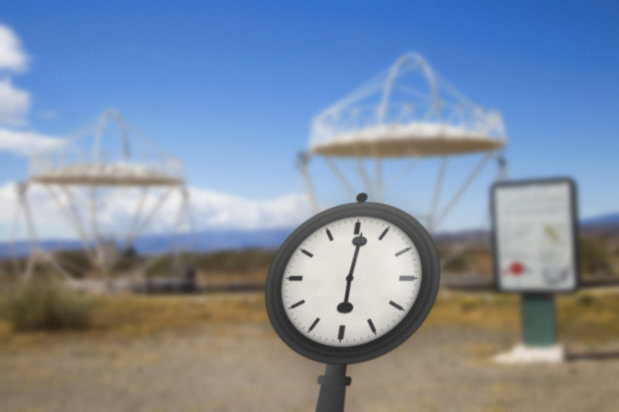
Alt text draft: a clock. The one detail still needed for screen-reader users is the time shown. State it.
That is 6:01
